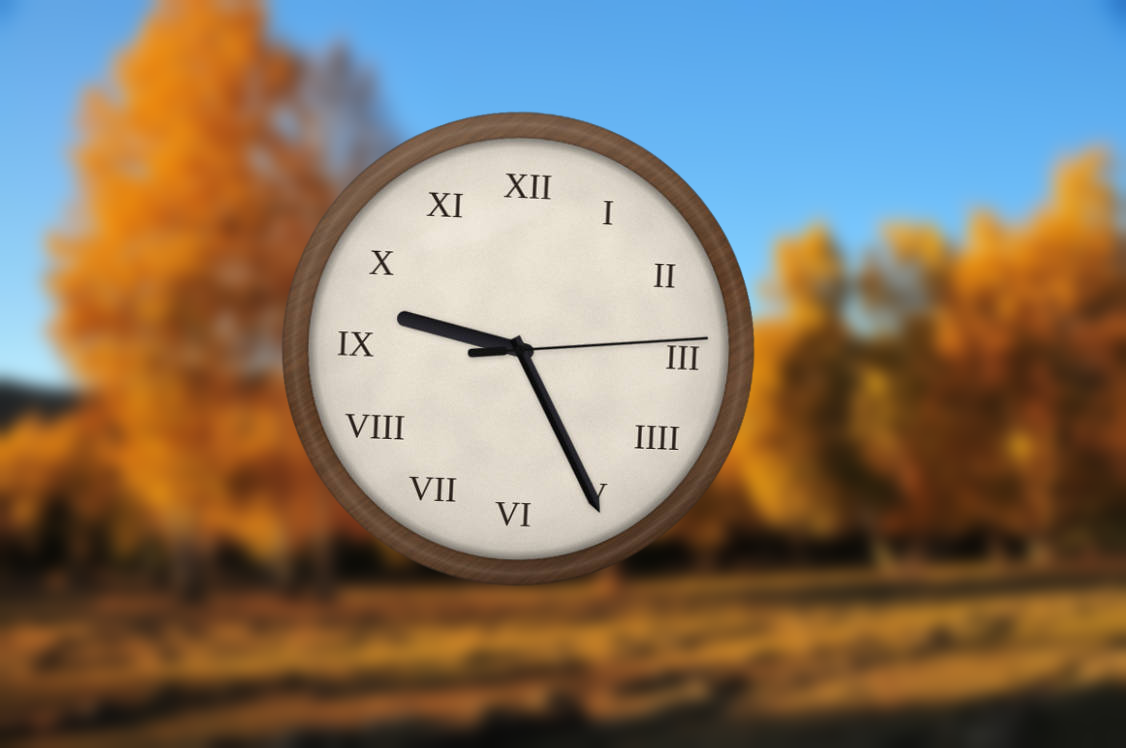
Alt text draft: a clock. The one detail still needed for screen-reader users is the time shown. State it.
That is 9:25:14
